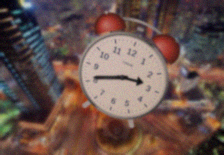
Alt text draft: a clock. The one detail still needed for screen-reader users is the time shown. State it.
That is 2:41
